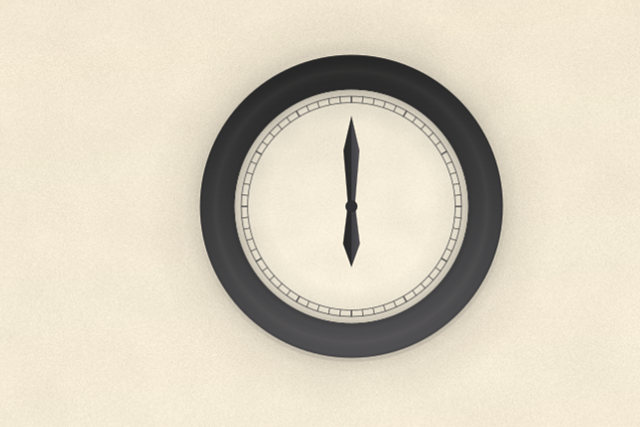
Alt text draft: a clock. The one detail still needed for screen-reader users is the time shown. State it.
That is 6:00
